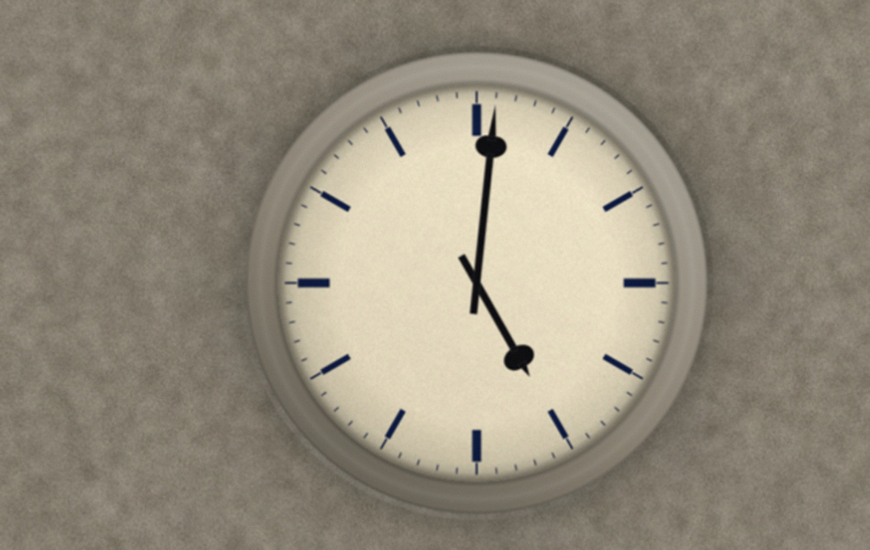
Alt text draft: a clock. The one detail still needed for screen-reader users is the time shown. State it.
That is 5:01
